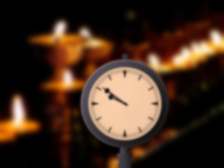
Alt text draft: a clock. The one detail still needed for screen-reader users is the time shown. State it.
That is 9:51
